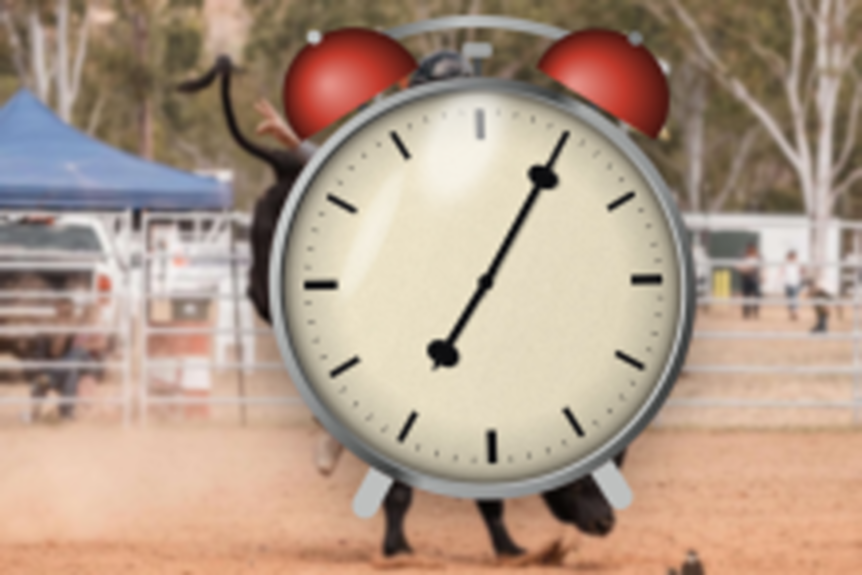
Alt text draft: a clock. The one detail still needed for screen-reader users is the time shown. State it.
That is 7:05
